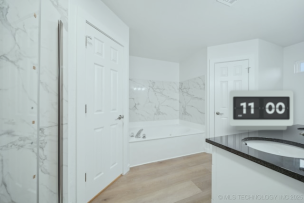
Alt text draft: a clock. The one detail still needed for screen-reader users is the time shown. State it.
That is 11:00
